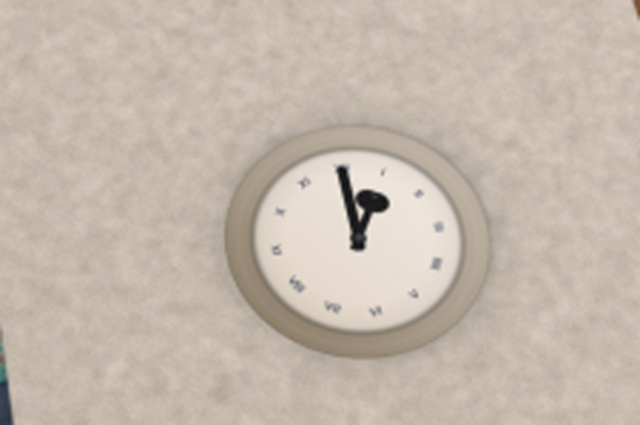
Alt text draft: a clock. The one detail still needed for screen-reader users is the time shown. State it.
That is 1:00
